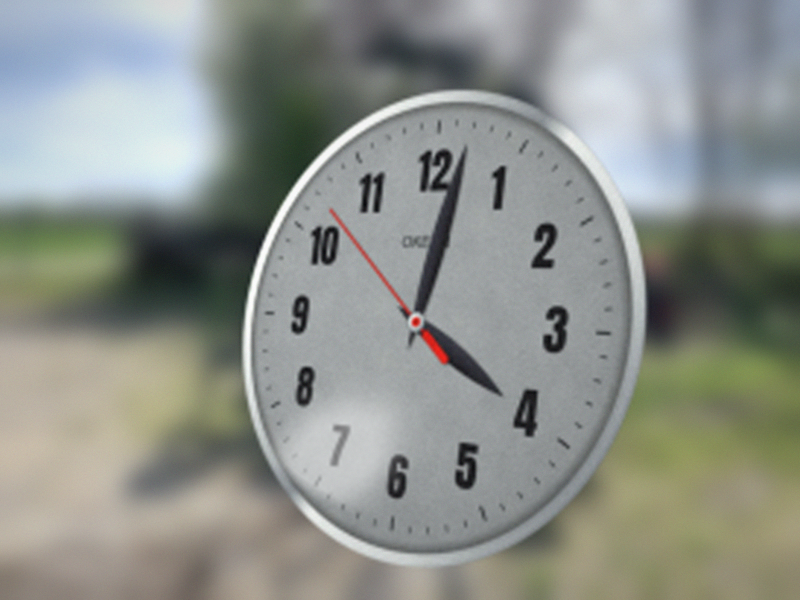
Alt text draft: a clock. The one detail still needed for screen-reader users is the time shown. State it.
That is 4:01:52
